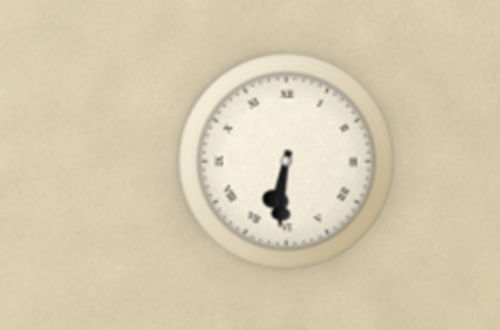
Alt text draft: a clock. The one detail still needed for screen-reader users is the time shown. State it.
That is 6:31
